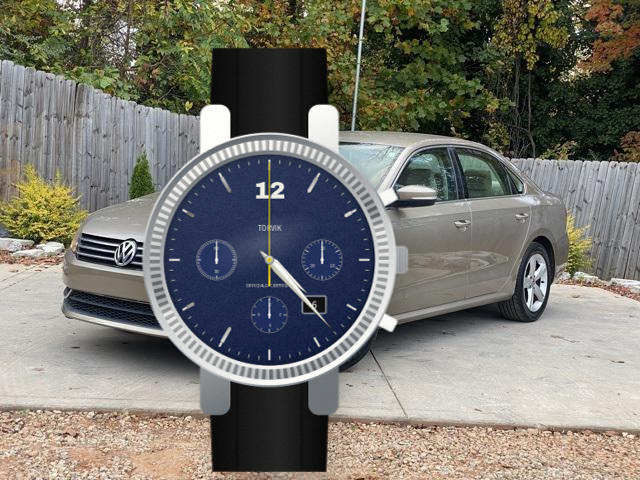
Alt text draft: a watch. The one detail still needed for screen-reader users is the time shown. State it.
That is 4:23
